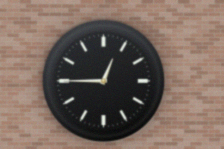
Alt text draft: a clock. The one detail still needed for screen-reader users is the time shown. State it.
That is 12:45
